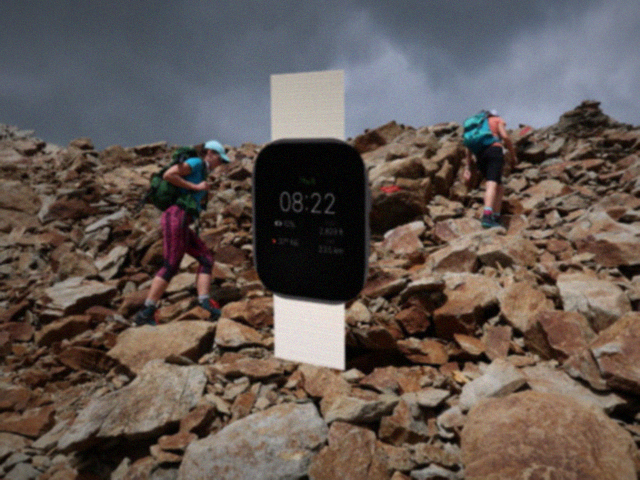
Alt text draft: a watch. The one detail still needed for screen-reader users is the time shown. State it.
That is 8:22
